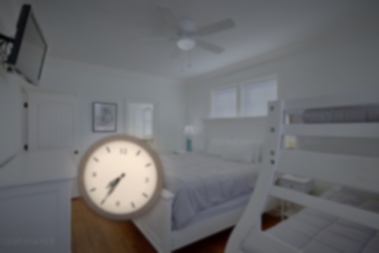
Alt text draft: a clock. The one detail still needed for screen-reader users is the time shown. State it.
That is 7:35
